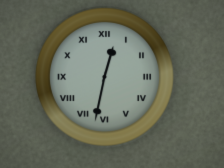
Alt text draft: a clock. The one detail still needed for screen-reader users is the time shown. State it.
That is 12:32
